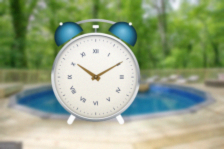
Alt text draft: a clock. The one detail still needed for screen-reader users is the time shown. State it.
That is 10:10
